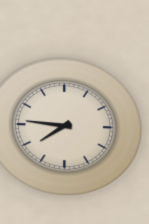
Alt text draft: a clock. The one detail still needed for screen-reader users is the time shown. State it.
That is 7:46
